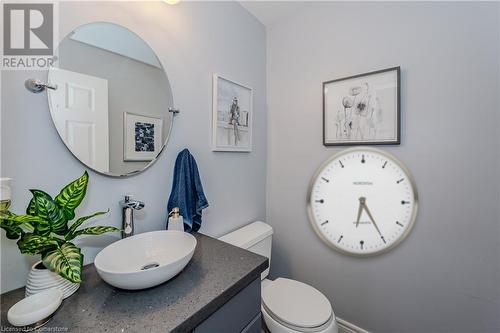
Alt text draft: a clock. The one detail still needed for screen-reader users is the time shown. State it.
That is 6:25
